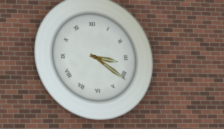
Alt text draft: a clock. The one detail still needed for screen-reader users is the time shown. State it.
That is 3:21
